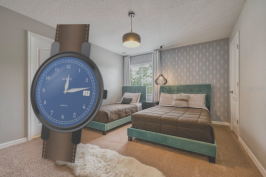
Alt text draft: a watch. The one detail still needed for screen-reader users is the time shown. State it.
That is 12:13
